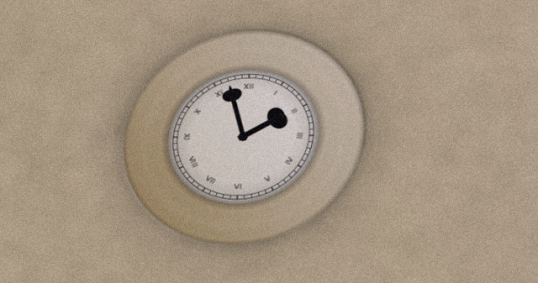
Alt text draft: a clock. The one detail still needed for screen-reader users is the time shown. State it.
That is 1:57
